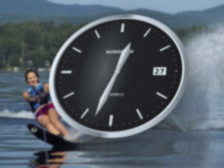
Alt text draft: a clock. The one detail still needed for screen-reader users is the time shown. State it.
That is 12:33
